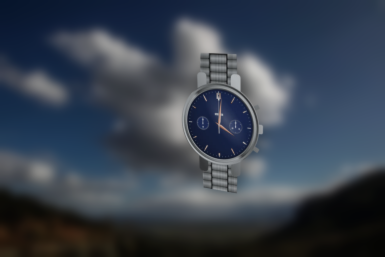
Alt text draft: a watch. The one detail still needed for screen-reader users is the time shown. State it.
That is 4:01
